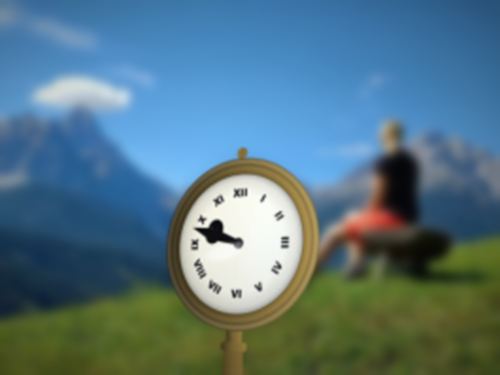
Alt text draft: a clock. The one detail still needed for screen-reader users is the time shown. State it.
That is 9:48
